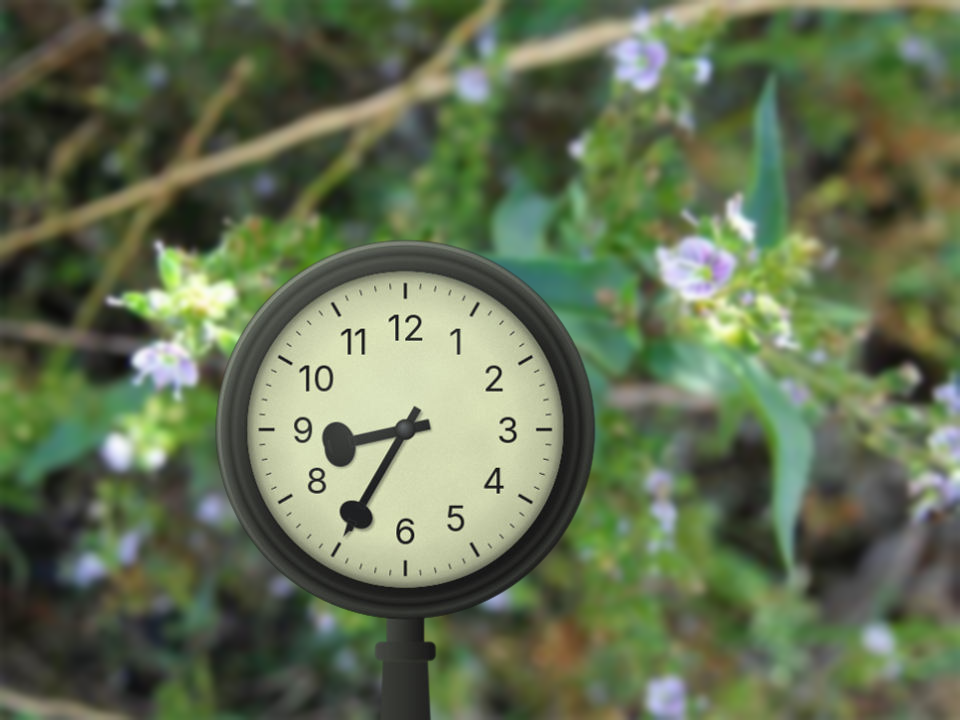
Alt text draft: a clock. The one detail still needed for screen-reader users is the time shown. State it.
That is 8:35
